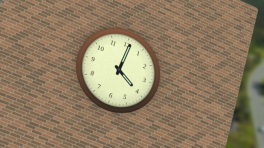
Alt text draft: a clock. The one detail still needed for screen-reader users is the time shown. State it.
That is 4:01
